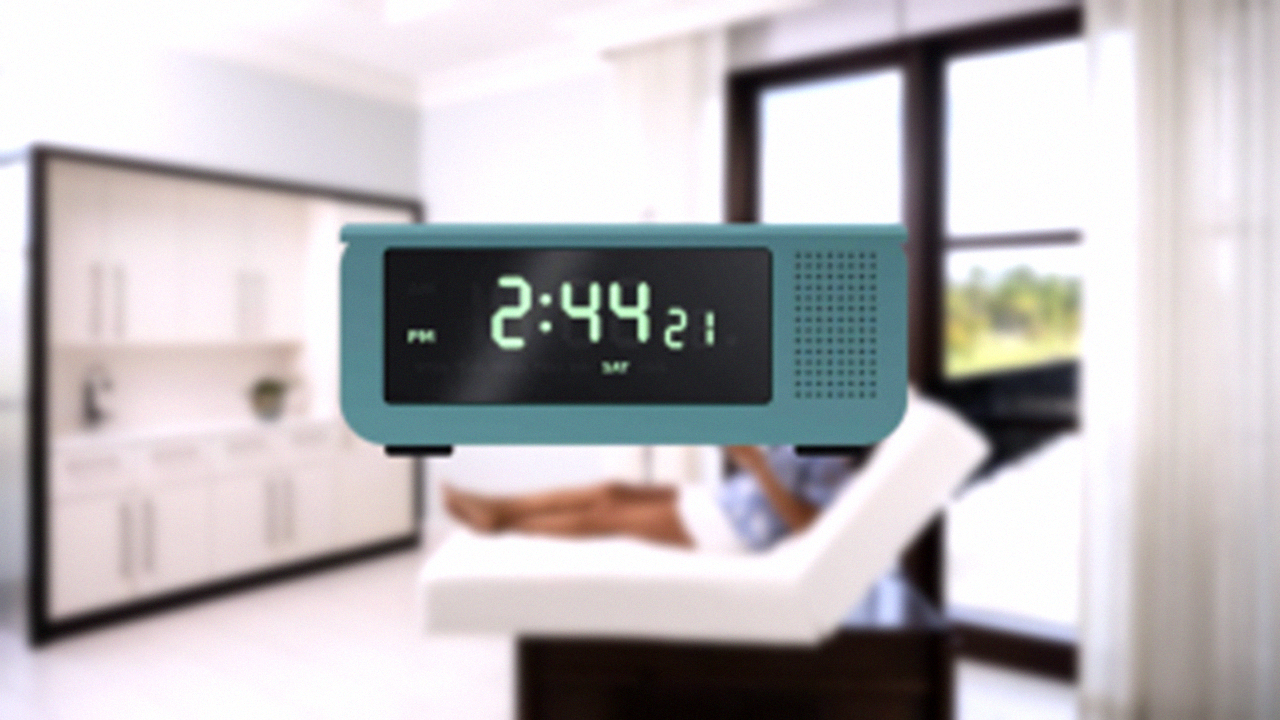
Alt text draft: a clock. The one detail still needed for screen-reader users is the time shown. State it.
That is 2:44:21
